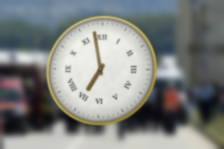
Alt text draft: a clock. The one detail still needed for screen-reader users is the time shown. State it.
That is 6:58
